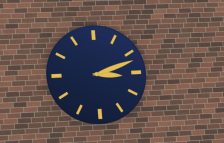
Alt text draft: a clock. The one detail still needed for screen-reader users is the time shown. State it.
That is 3:12
